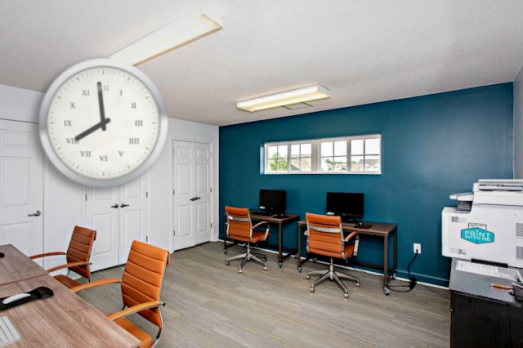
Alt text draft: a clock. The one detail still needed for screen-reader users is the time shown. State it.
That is 7:59
